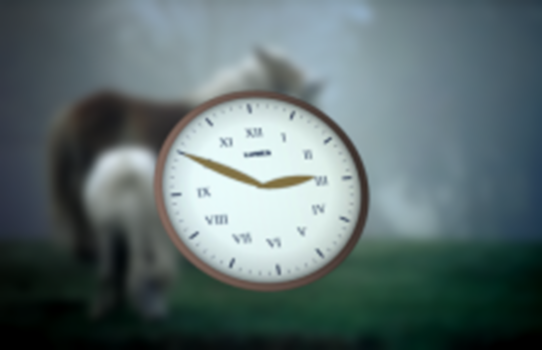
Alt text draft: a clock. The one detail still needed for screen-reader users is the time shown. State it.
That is 2:50
